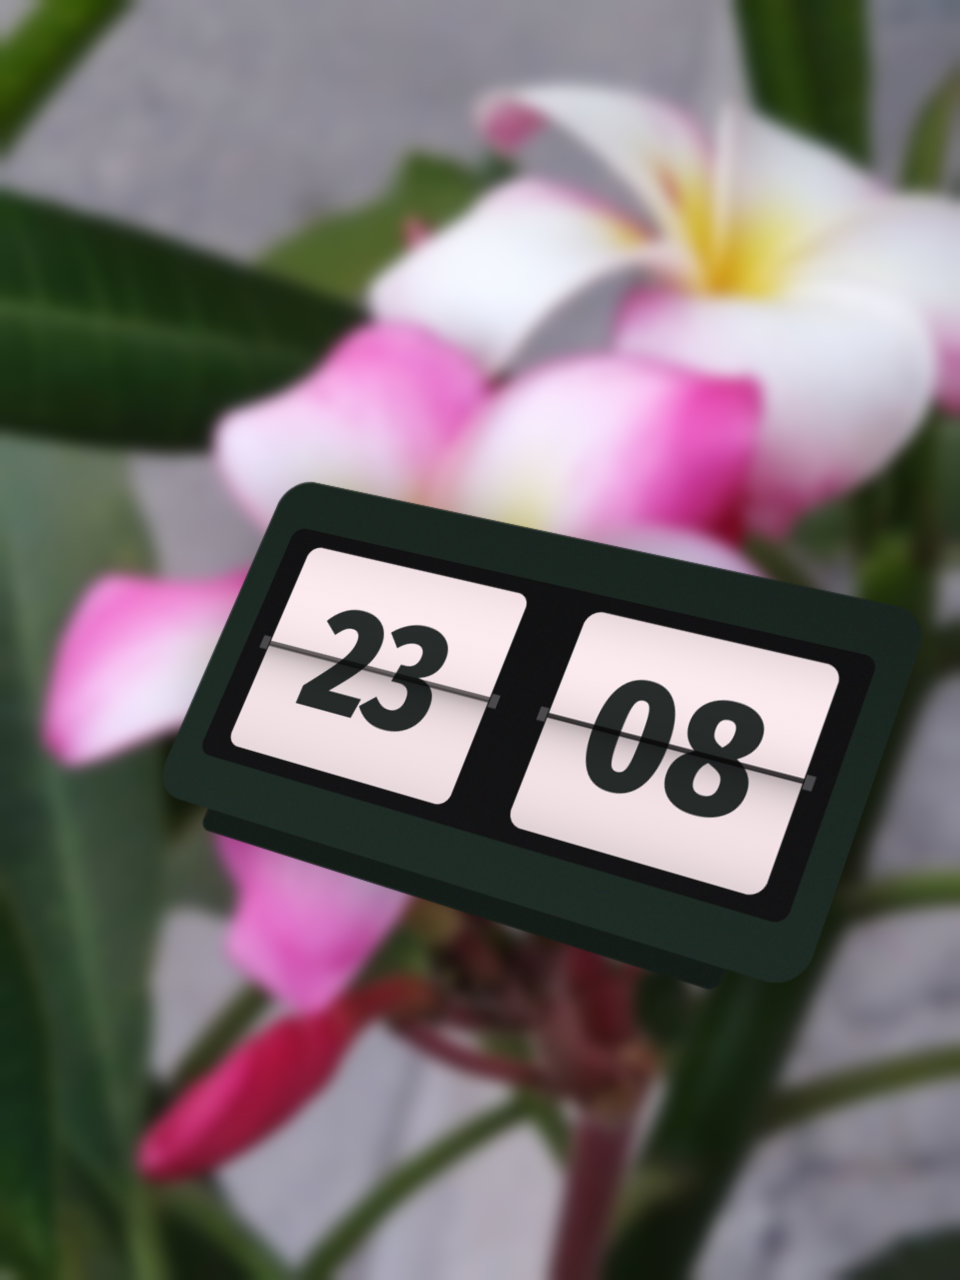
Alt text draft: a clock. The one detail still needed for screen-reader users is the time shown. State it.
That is 23:08
